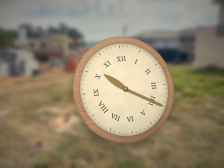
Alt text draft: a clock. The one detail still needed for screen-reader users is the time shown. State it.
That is 10:20
